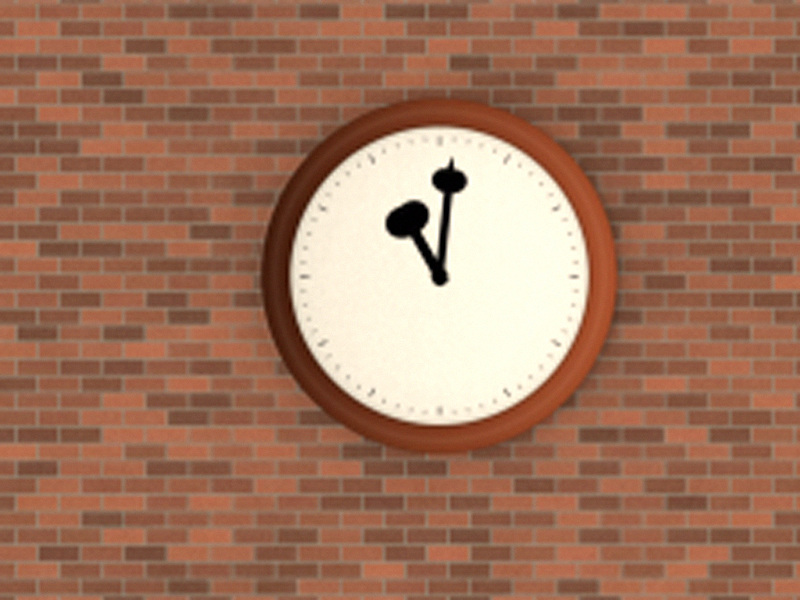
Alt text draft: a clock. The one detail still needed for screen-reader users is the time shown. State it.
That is 11:01
